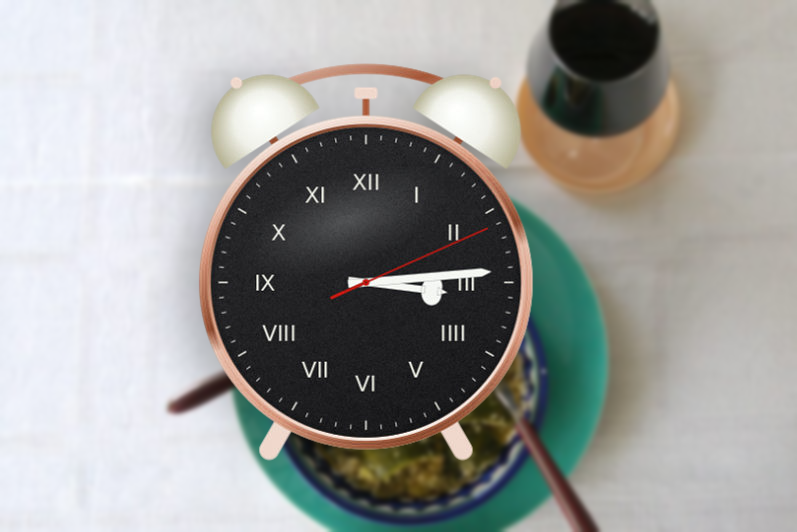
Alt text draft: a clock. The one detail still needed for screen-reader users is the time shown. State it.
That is 3:14:11
